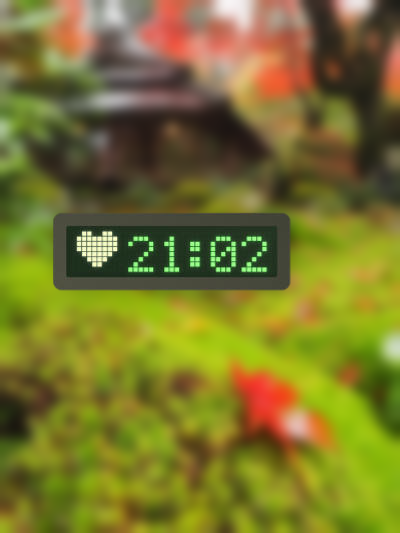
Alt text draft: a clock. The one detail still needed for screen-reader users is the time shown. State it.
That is 21:02
